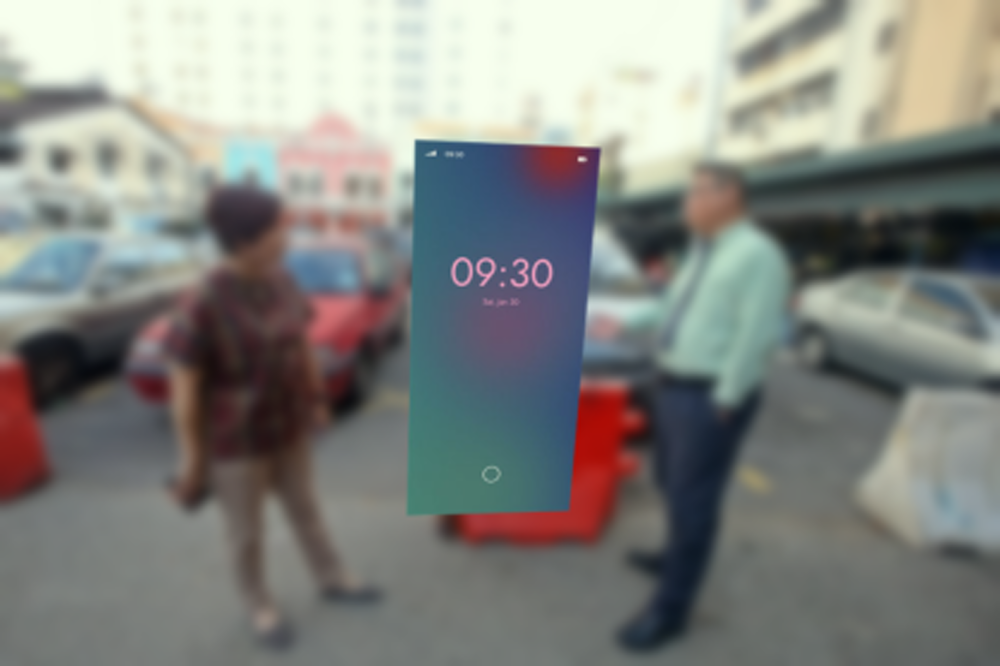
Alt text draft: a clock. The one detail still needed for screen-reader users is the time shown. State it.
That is 9:30
